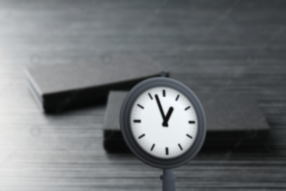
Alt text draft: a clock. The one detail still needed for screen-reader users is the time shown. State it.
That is 12:57
